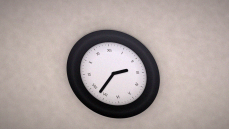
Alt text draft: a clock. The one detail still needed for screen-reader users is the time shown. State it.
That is 2:37
